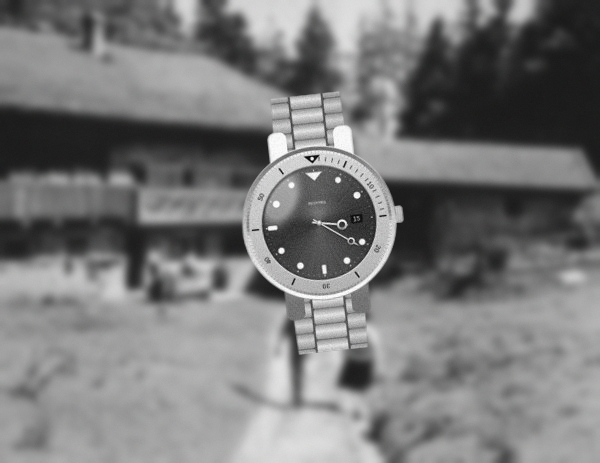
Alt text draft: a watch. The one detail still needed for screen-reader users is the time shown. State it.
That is 3:21
